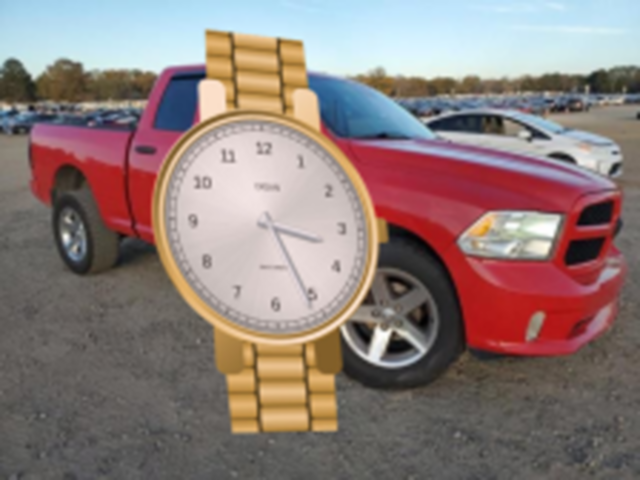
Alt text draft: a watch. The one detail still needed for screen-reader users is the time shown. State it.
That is 3:26
